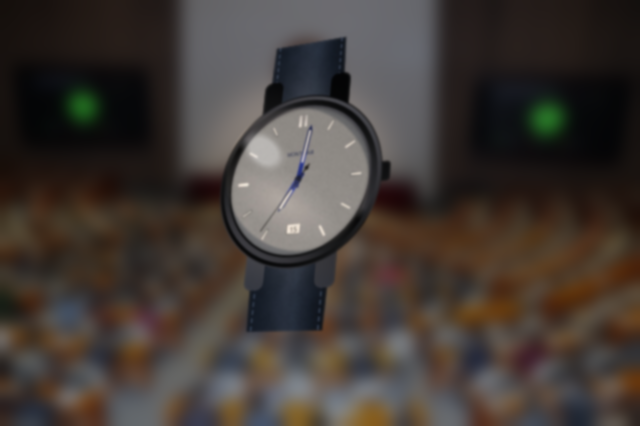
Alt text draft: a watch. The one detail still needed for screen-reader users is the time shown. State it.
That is 7:01:36
